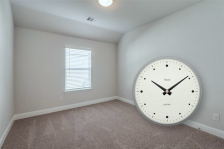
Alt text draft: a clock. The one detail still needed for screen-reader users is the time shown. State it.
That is 10:09
